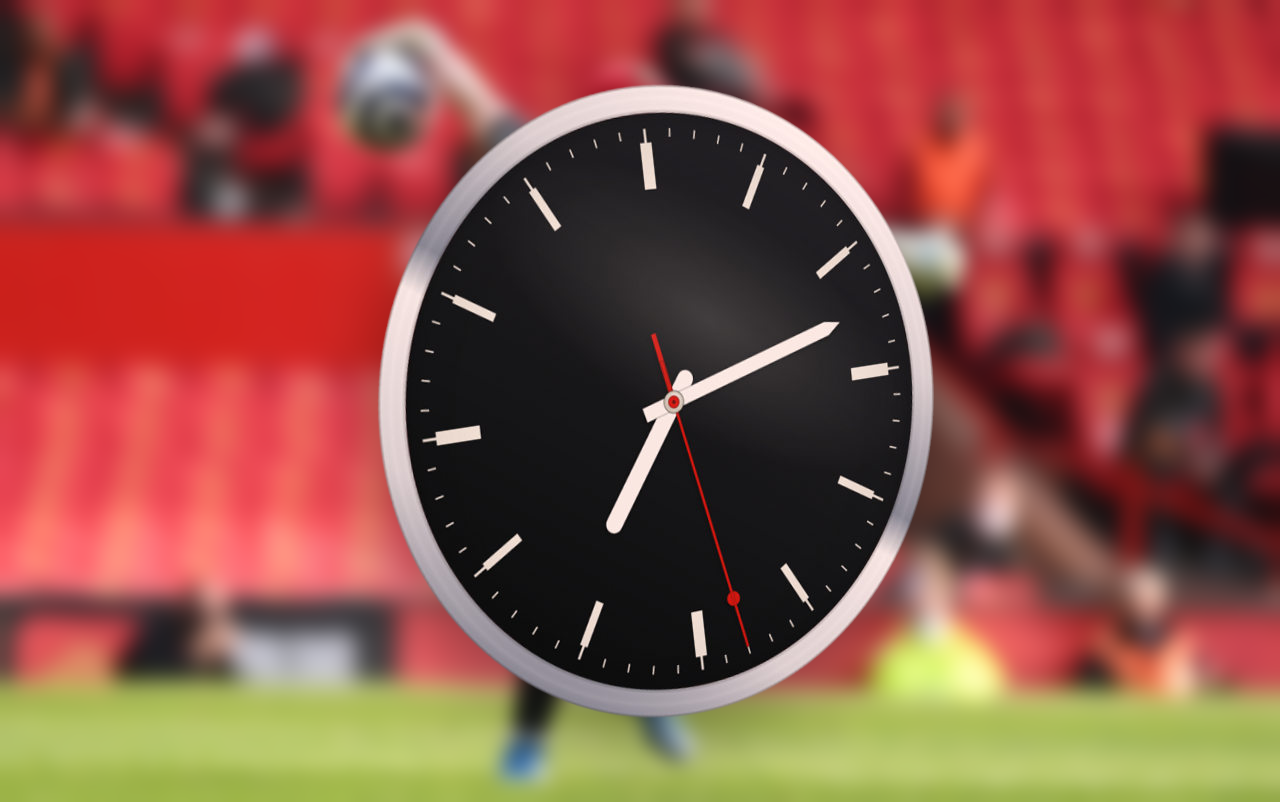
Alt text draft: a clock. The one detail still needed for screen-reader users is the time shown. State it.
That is 7:12:28
